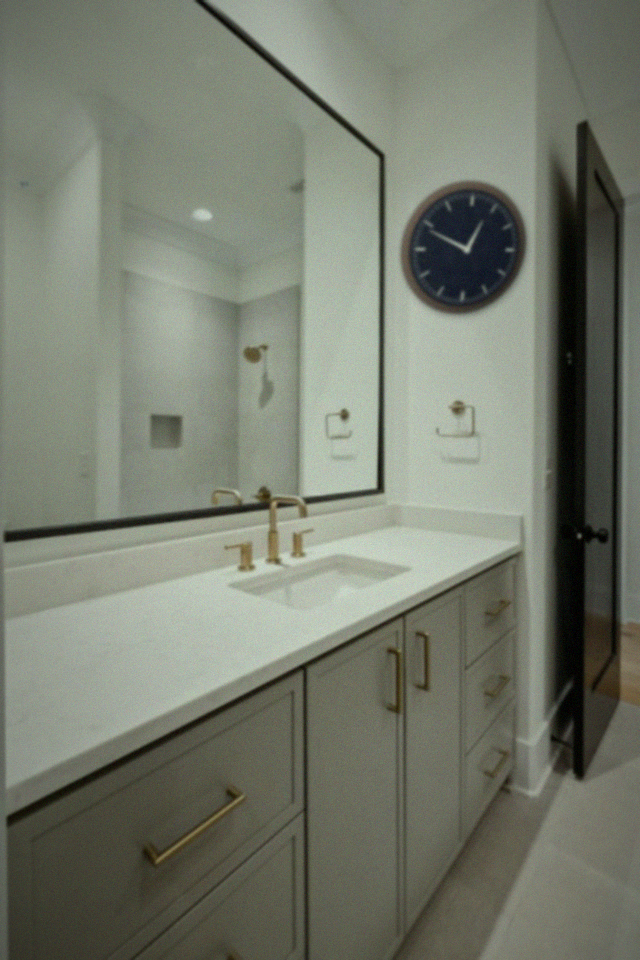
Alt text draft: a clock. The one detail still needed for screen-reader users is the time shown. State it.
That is 12:49
